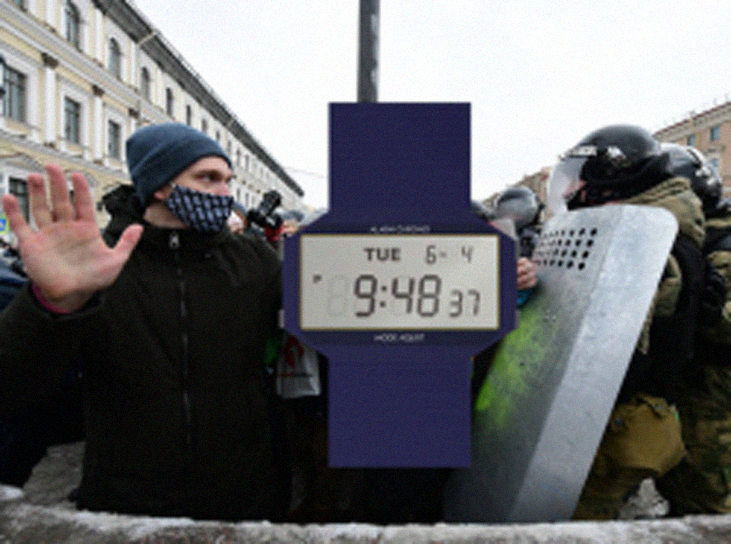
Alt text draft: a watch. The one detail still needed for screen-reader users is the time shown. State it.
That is 9:48:37
